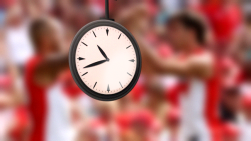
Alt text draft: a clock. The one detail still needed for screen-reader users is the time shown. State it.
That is 10:42
